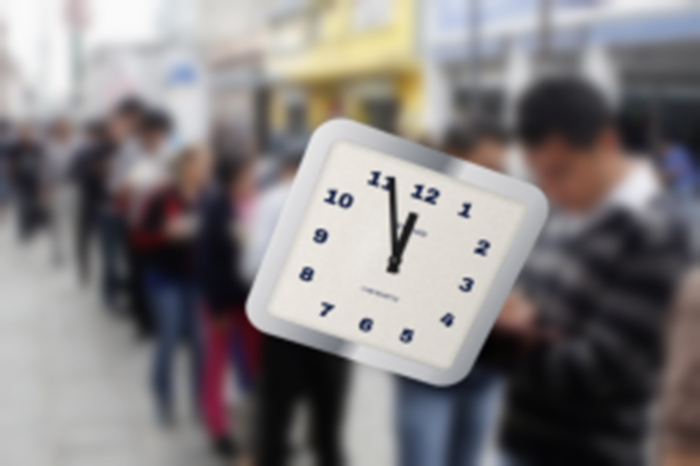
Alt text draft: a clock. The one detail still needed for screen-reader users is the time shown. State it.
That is 11:56
